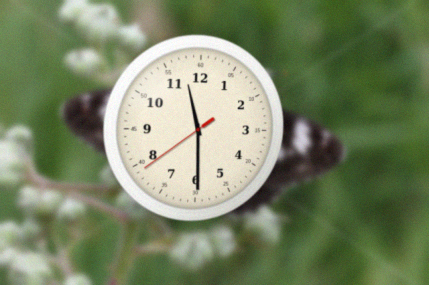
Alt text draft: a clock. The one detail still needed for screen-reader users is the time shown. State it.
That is 11:29:39
